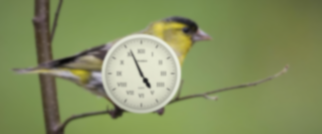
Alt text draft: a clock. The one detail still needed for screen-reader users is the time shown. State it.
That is 4:56
